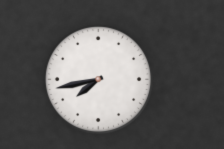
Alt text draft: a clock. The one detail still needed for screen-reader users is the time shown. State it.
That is 7:43
